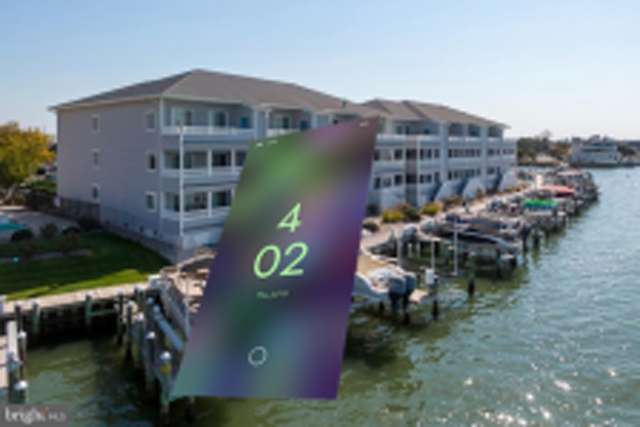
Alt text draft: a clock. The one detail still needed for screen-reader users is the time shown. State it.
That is 4:02
